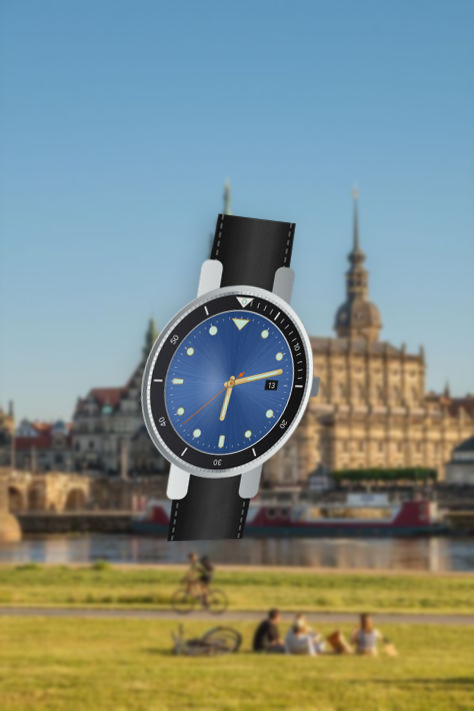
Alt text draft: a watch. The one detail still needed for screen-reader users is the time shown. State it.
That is 6:12:38
